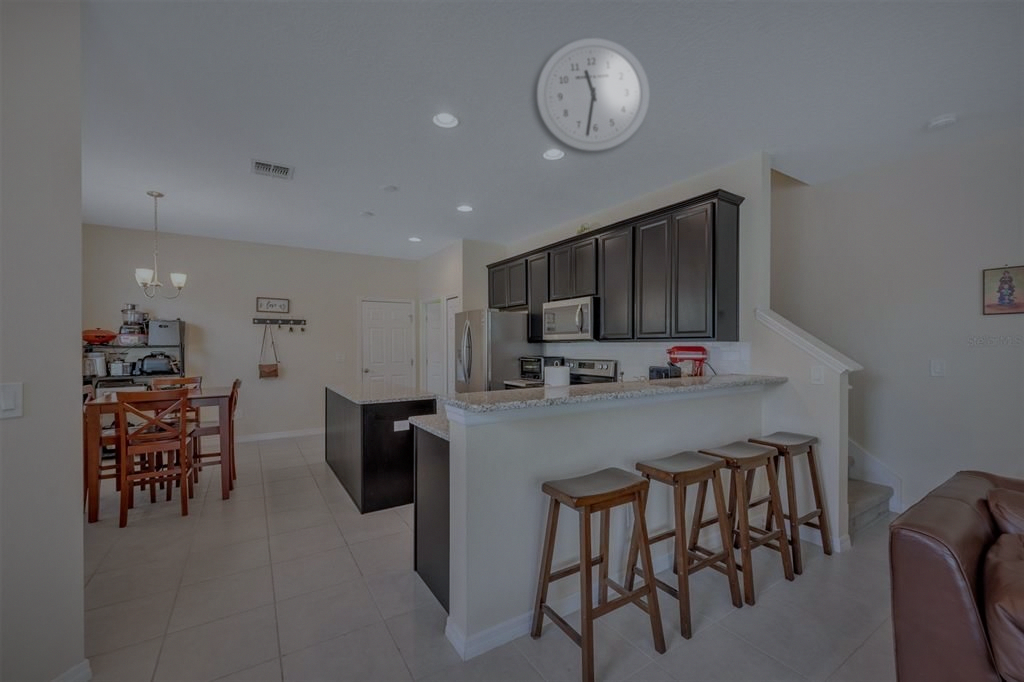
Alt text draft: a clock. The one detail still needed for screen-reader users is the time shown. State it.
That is 11:32
